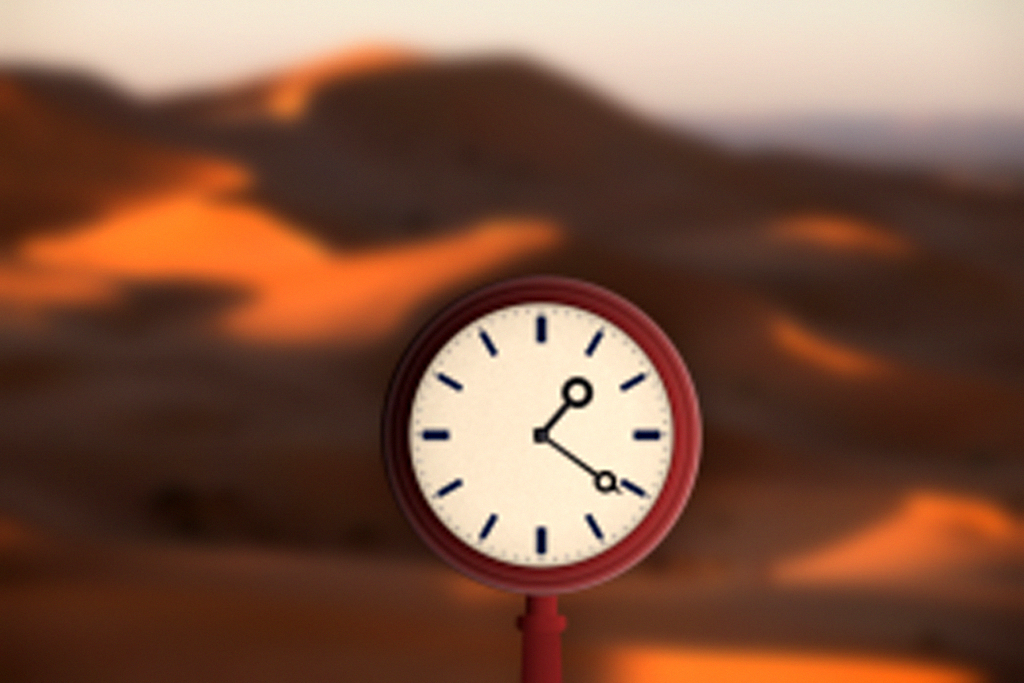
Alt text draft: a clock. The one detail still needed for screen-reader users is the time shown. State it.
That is 1:21
